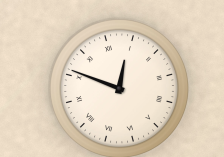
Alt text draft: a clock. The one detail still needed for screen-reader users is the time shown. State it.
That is 12:51
